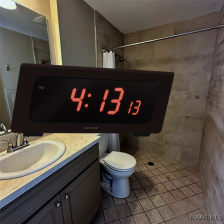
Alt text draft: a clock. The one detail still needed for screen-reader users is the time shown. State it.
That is 4:13:13
